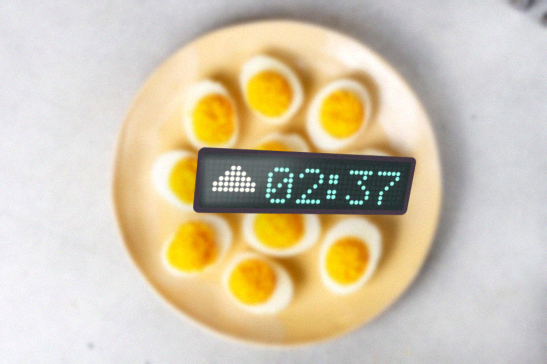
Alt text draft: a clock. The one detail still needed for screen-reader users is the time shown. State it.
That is 2:37
